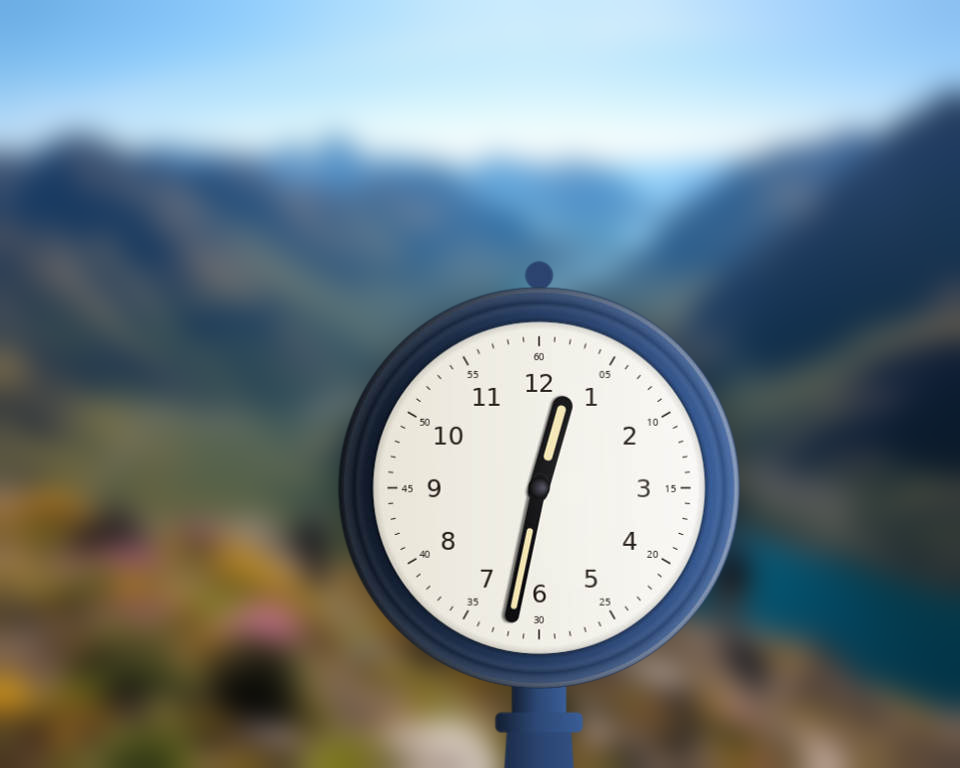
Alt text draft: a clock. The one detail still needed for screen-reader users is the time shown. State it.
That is 12:32
